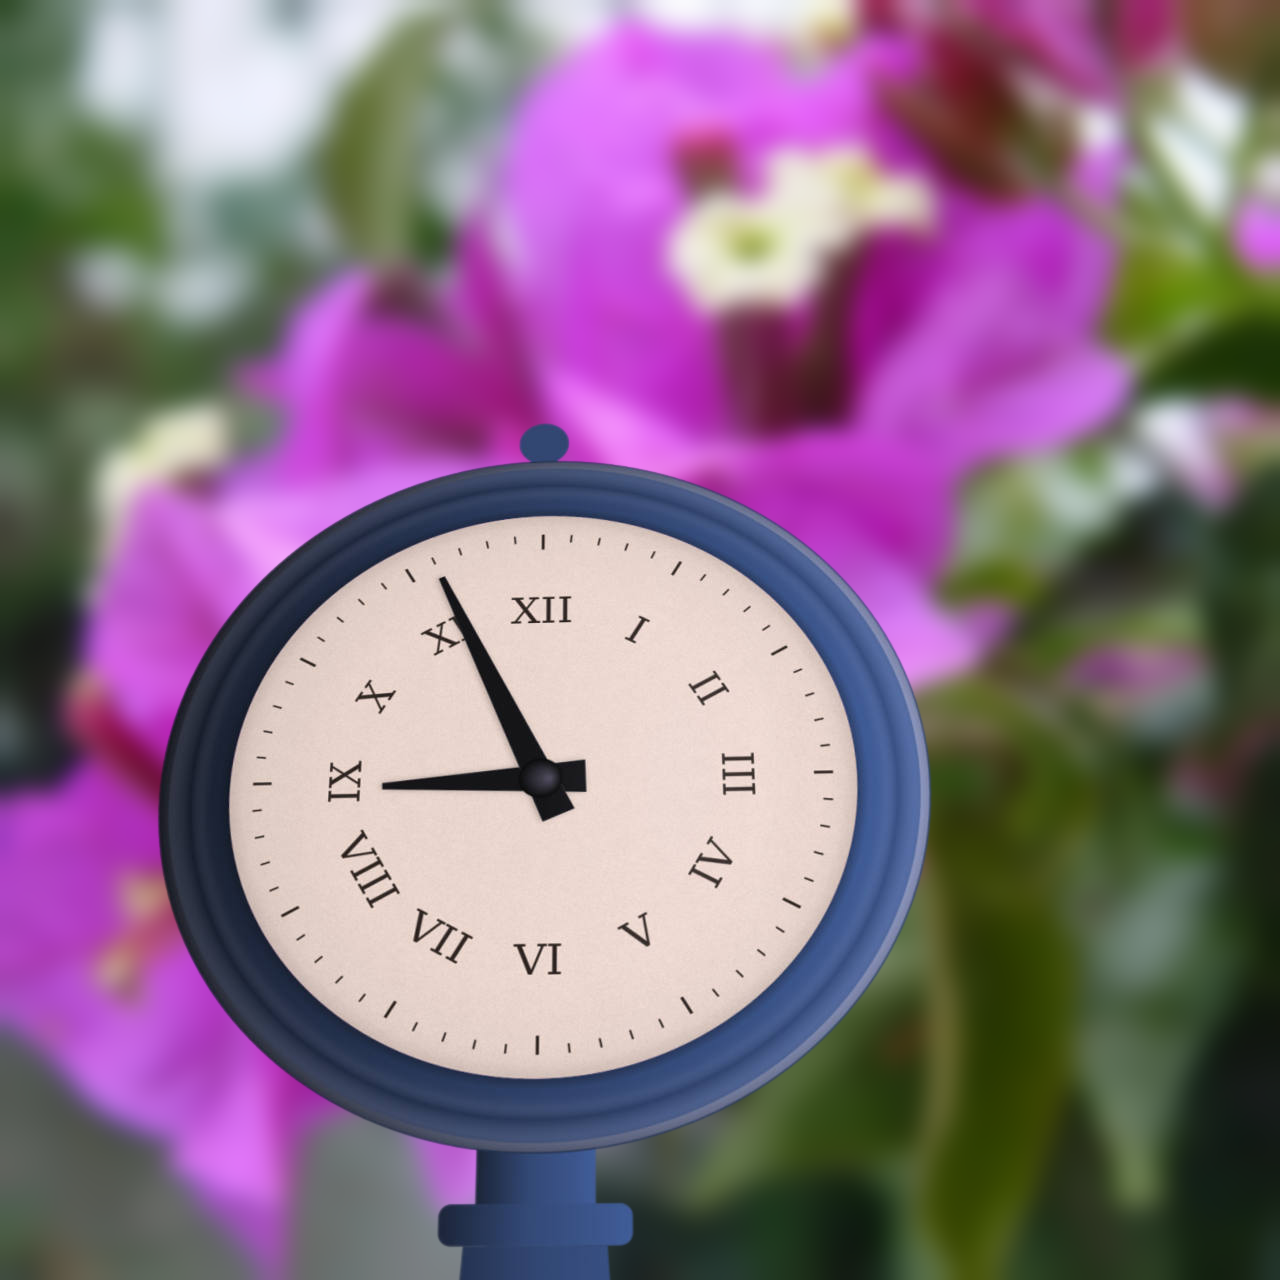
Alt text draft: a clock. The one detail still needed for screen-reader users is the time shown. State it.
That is 8:56
